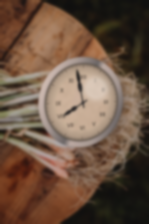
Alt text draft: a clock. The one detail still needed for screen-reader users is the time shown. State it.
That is 7:58
